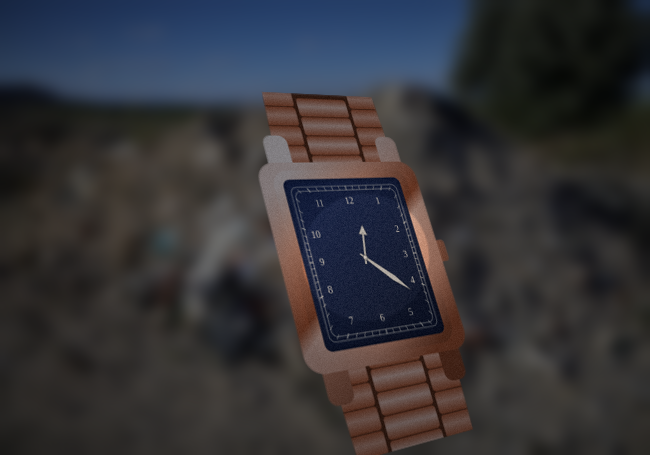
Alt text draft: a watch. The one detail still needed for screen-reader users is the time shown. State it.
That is 12:22
